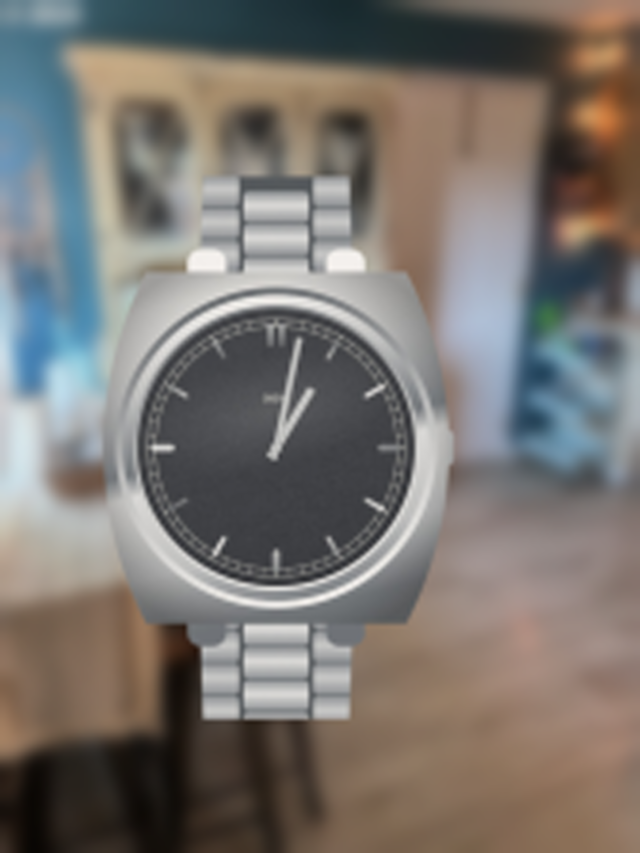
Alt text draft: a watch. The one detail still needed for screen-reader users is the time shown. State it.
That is 1:02
